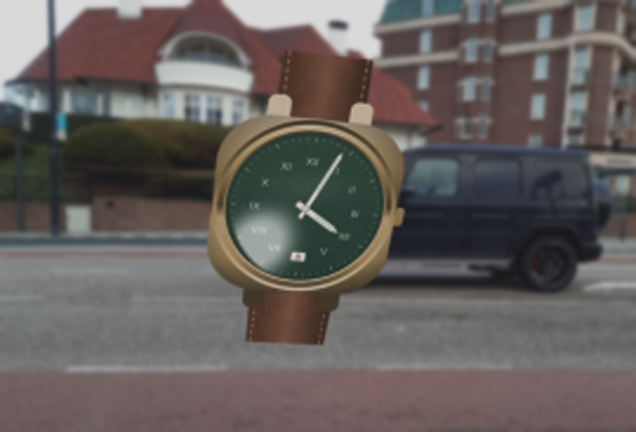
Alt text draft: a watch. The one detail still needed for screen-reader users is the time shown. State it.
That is 4:04
